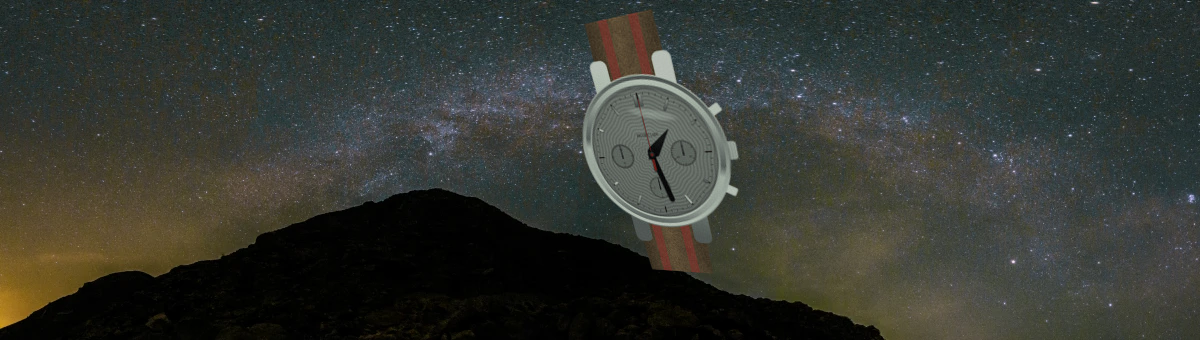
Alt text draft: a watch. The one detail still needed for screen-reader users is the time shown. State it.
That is 1:28
